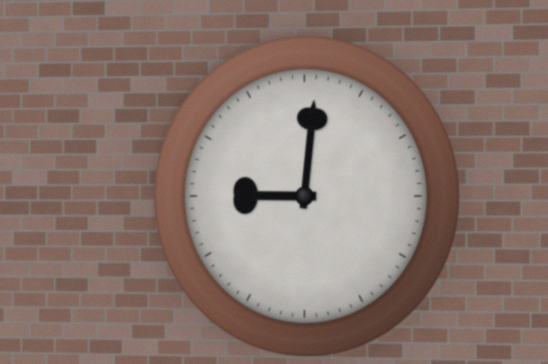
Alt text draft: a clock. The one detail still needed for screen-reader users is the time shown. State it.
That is 9:01
